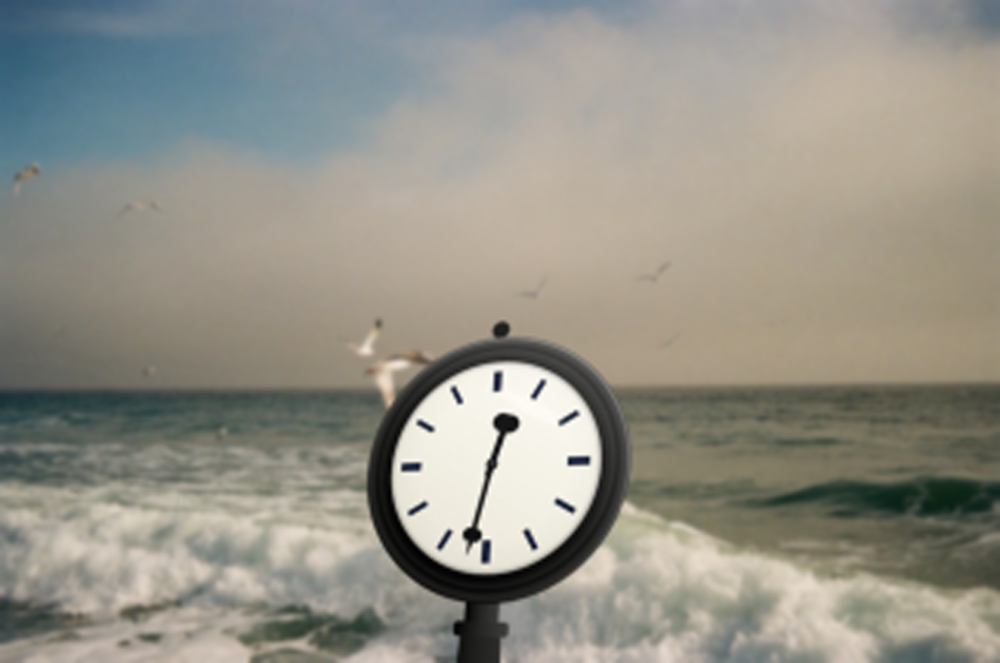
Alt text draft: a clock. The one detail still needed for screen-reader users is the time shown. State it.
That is 12:32
